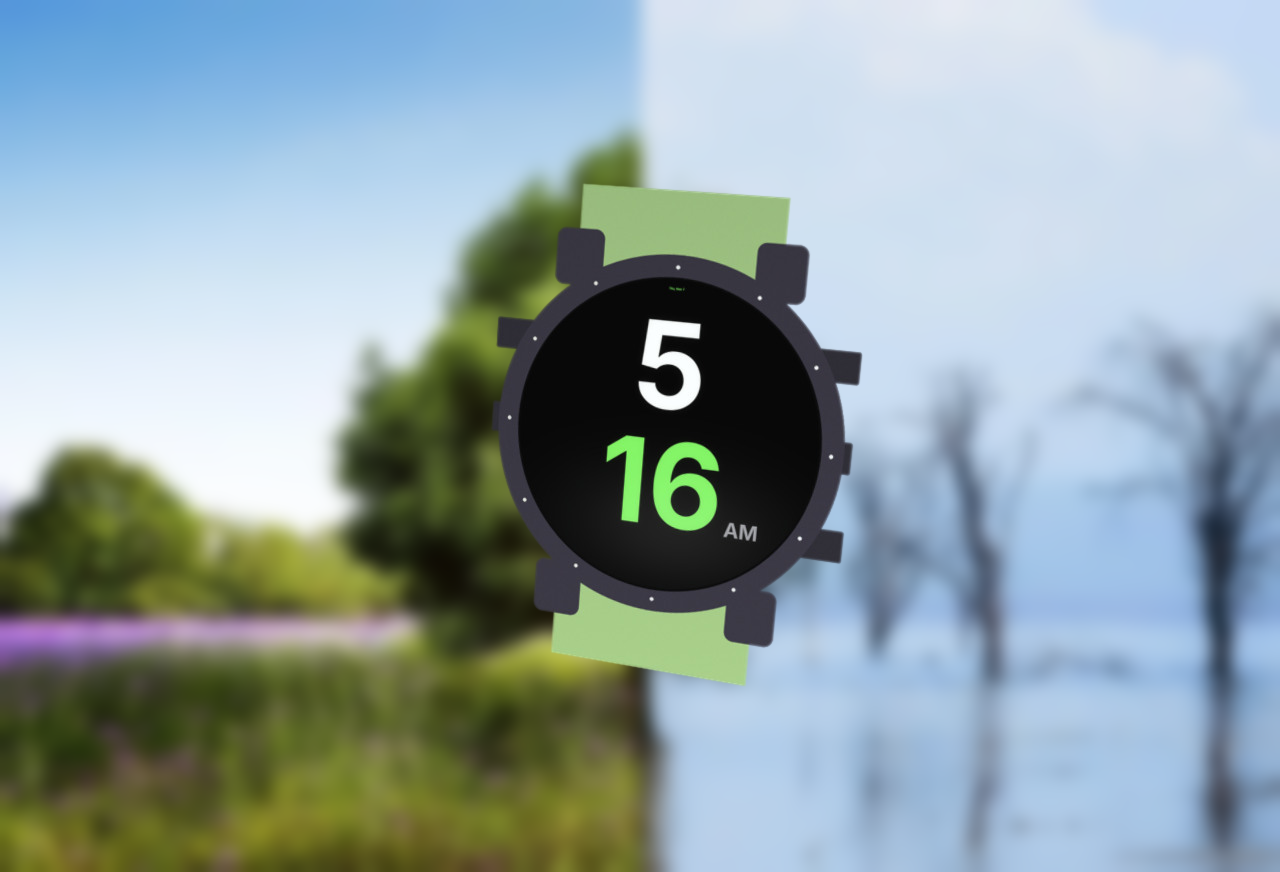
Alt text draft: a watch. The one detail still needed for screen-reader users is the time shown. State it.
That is 5:16
